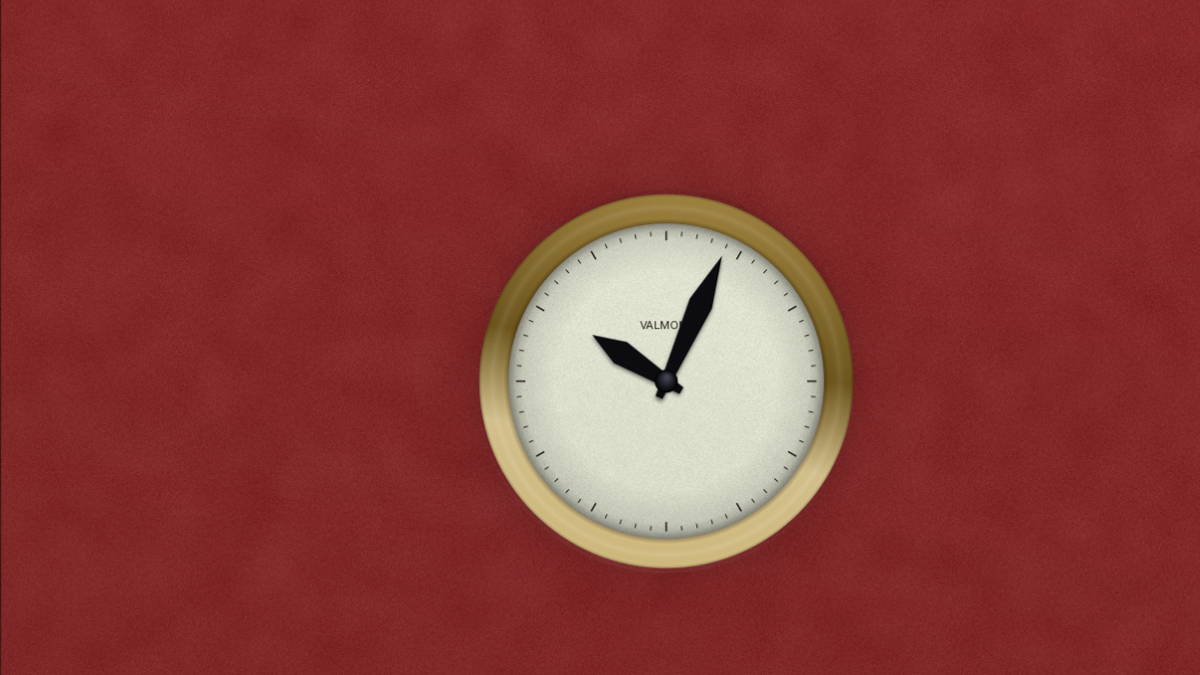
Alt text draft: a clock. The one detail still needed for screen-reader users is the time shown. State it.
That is 10:04
